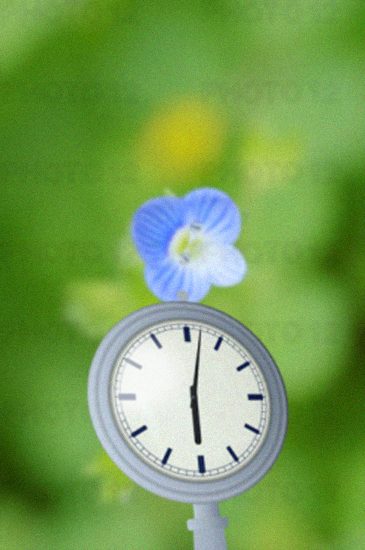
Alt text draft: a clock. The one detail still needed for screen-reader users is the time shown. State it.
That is 6:02
